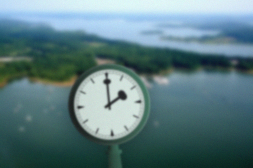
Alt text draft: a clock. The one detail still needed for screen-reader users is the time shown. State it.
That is 2:00
